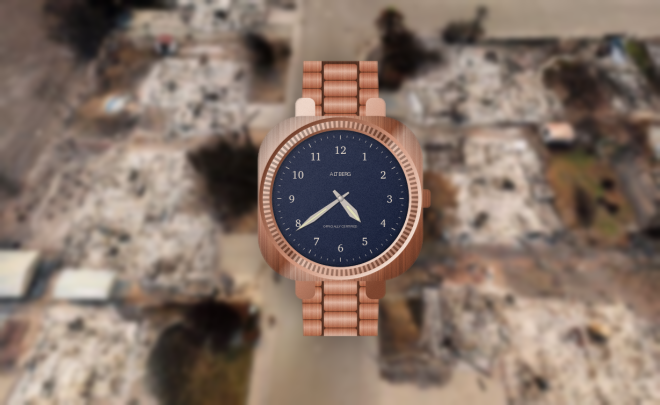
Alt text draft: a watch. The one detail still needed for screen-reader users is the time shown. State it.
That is 4:39
